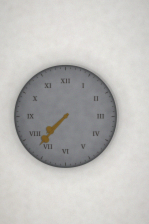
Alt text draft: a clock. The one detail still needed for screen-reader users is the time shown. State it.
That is 7:37
